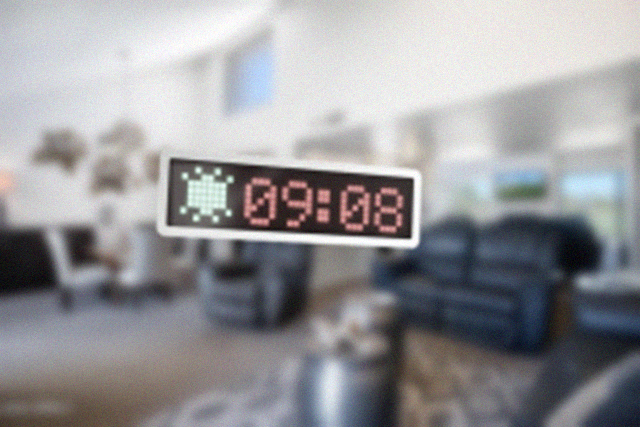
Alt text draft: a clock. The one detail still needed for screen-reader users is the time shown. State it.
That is 9:08
